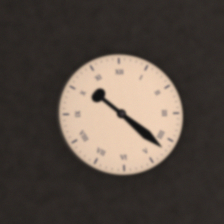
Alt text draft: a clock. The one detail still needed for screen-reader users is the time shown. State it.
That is 10:22
